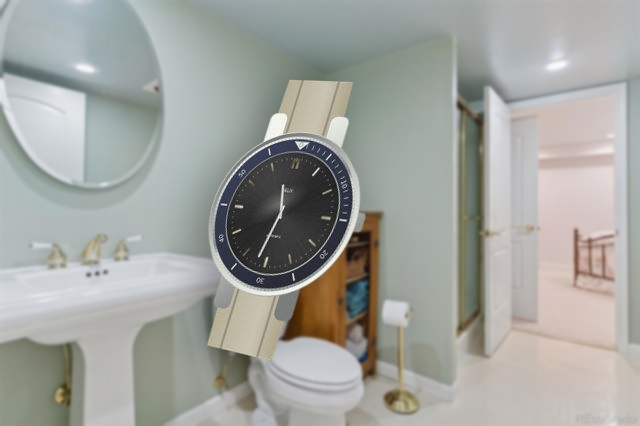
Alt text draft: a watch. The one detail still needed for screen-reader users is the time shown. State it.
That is 11:32
